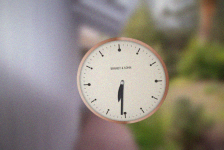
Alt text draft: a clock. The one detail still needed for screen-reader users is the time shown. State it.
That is 6:31
